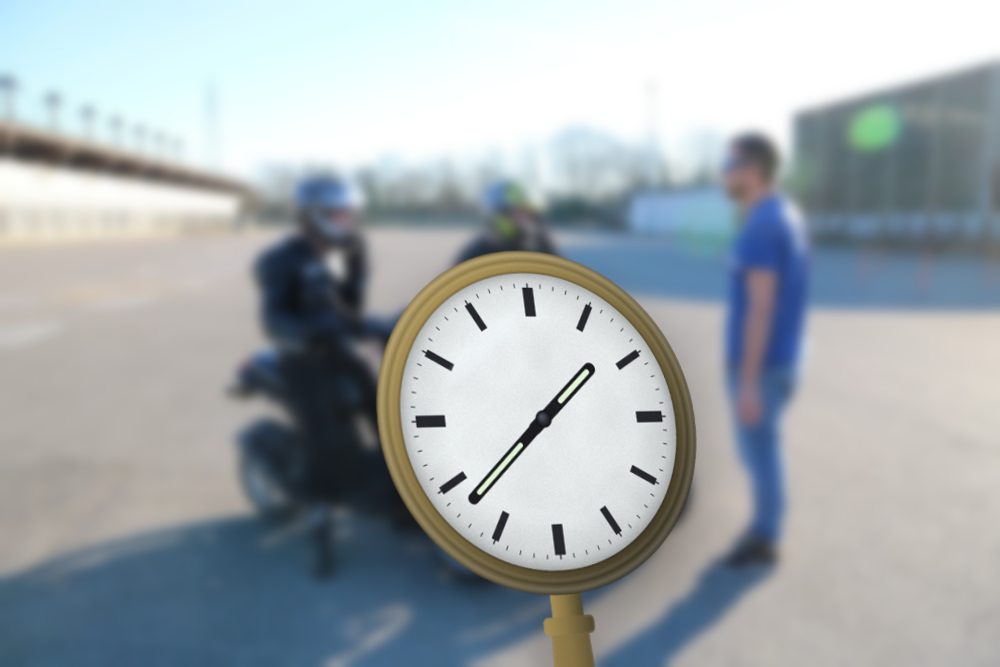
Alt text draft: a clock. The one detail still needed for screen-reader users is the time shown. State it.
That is 1:38
